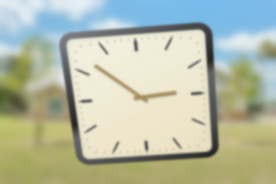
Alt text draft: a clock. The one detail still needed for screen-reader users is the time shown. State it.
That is 2:52
